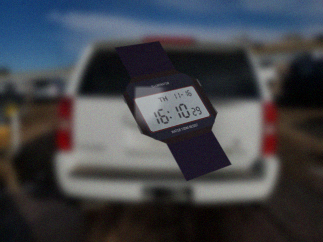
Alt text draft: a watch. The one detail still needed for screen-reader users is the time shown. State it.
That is 16:10:29
